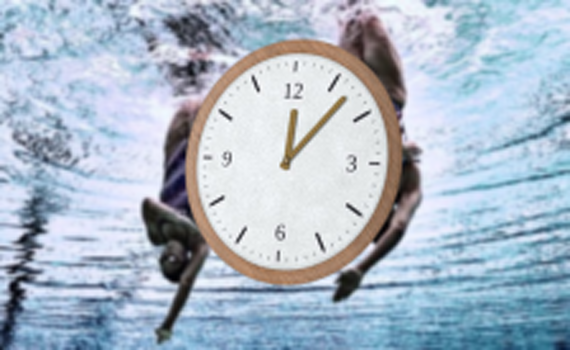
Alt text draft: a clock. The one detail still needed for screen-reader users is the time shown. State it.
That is 12:07
